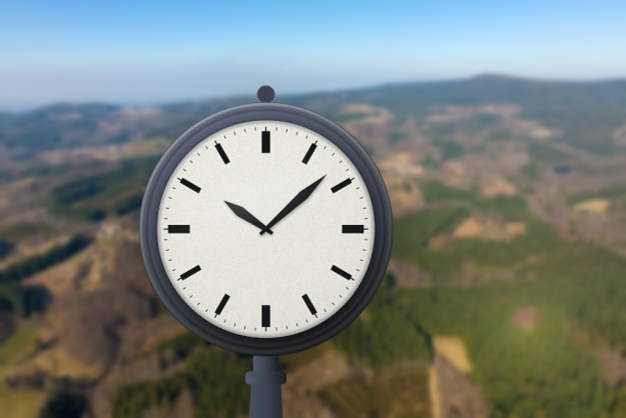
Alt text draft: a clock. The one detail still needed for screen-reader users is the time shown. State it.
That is 10:08
